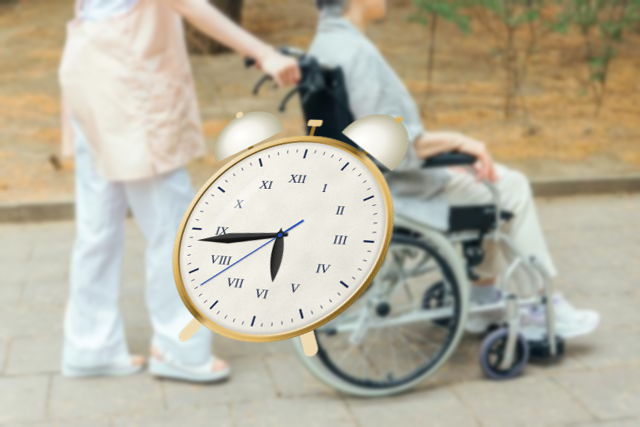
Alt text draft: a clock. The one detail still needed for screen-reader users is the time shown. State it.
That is 5:43:38
